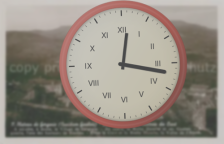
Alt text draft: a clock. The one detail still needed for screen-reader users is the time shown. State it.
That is 12:17
